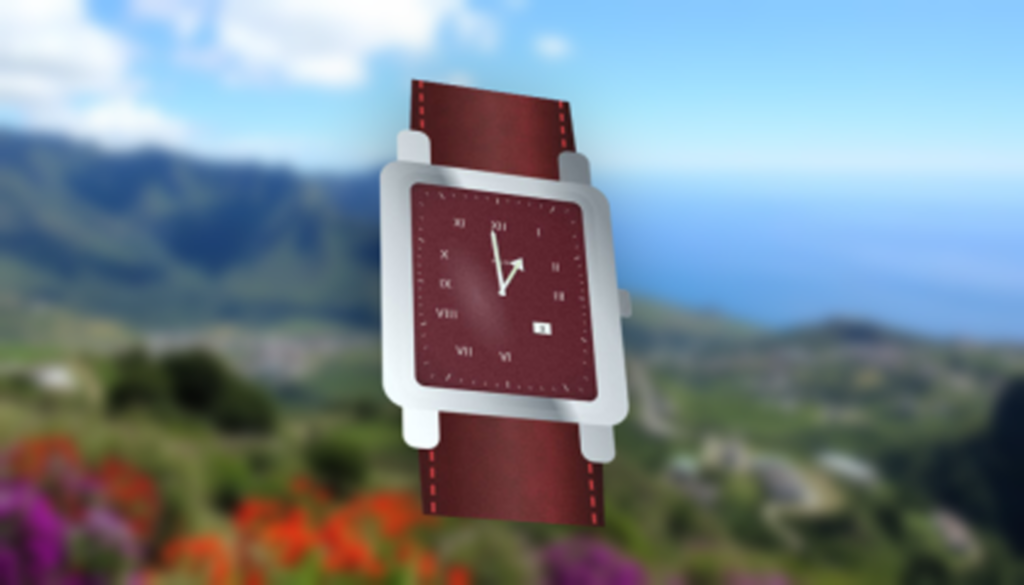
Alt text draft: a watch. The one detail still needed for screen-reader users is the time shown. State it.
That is 12:59
